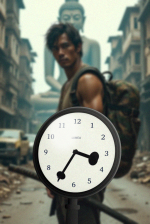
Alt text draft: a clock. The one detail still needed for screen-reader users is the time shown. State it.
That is 3:35
